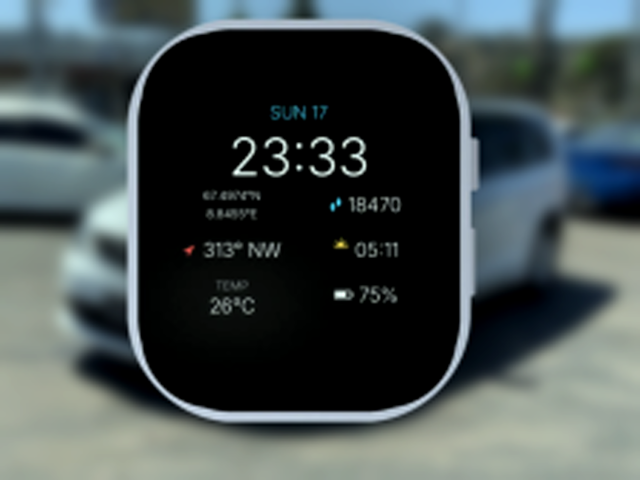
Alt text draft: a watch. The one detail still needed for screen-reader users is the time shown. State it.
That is 23:33
